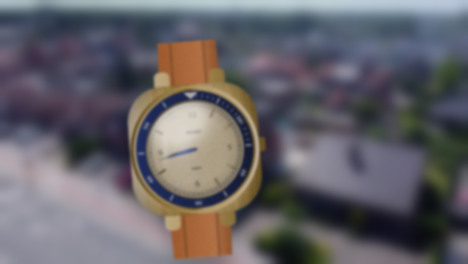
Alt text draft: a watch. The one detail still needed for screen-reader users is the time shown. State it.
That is 8:43
